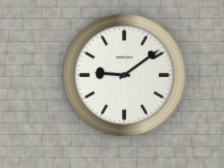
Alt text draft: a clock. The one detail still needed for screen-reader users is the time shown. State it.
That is 9:09
